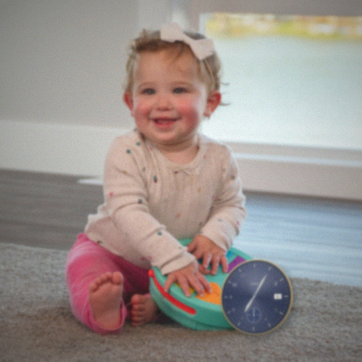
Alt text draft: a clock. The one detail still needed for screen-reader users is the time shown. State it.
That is 7:05
